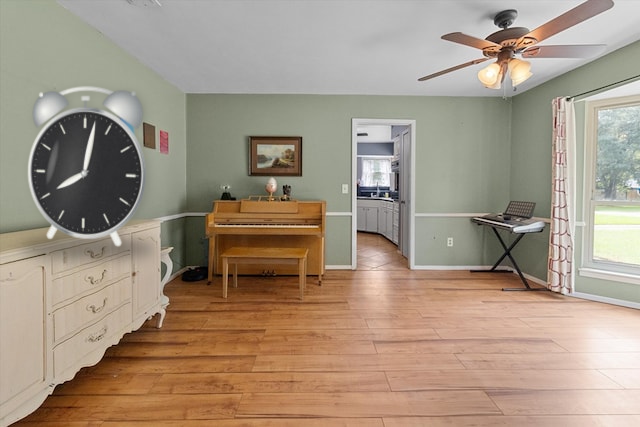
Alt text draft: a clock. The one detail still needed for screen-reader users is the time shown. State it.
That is 8:02
